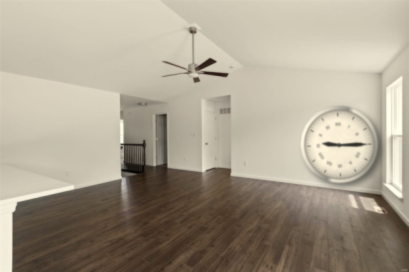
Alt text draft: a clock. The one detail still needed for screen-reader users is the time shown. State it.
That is 9:15
